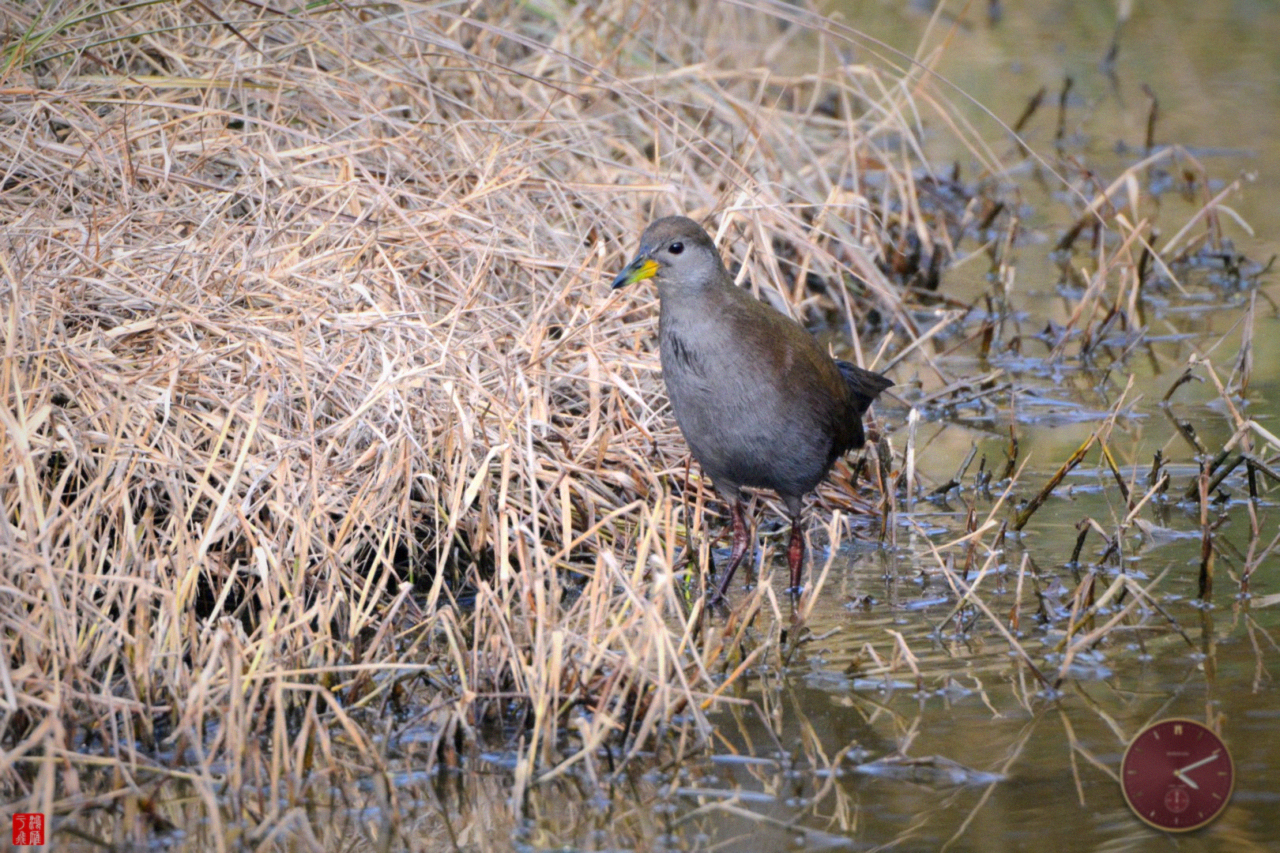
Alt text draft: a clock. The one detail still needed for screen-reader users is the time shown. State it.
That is 4:11
